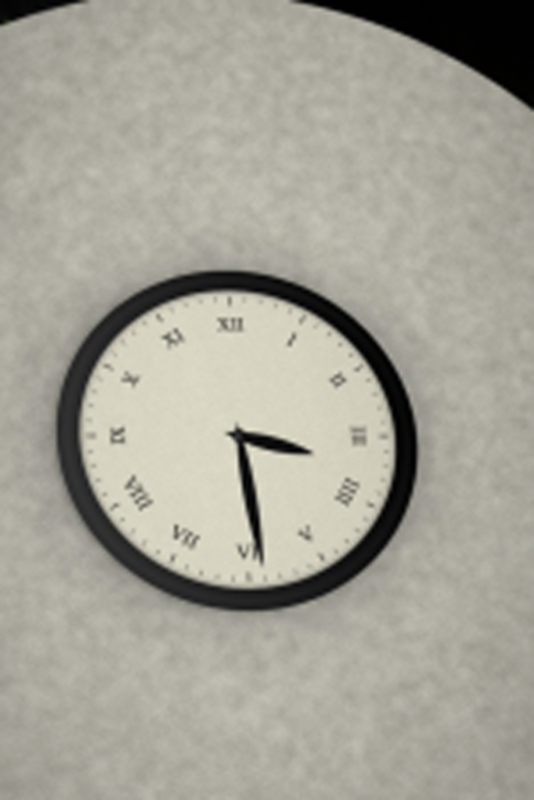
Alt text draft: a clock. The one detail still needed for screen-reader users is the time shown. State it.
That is 3:29
